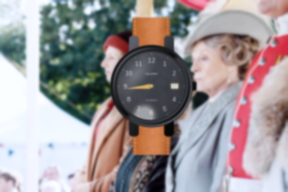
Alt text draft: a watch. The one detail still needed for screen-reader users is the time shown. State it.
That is 8:44
